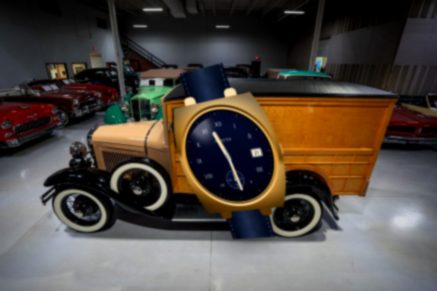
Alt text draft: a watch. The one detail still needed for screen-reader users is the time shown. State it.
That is 11:29
